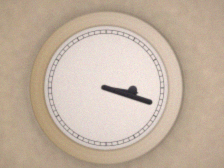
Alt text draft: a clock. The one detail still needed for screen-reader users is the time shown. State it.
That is 3:18
